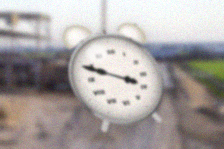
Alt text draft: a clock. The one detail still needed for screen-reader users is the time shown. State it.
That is 3:49
